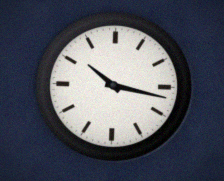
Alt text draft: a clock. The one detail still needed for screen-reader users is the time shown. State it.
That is 10:17
